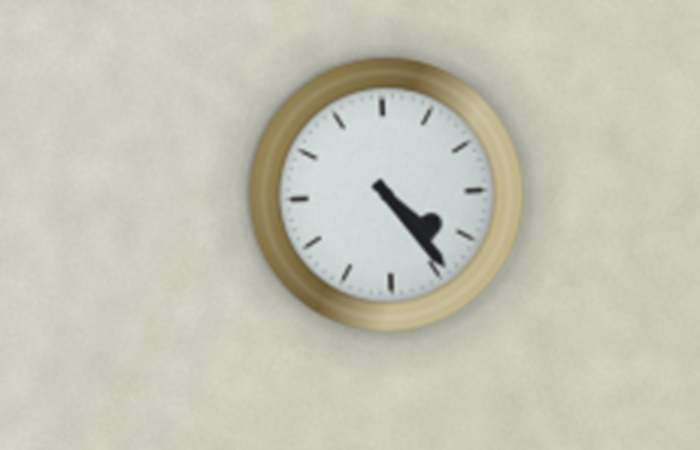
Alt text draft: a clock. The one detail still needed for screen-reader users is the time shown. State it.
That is 4:24
